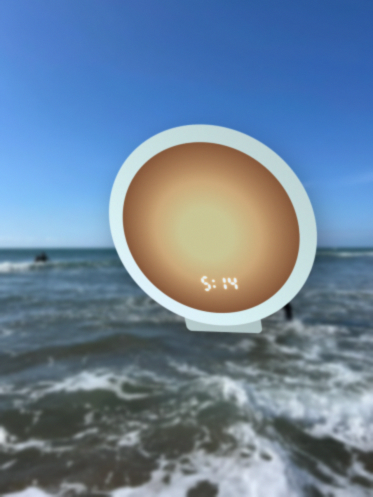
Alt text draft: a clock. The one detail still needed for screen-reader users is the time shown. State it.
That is 5:14
